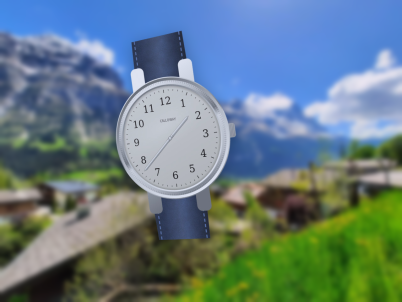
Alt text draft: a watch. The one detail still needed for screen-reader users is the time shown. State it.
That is 1:38
